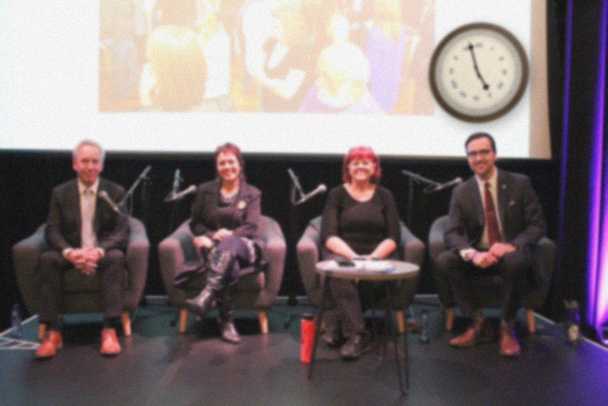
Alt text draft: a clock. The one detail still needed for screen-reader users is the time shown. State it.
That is 4:57
